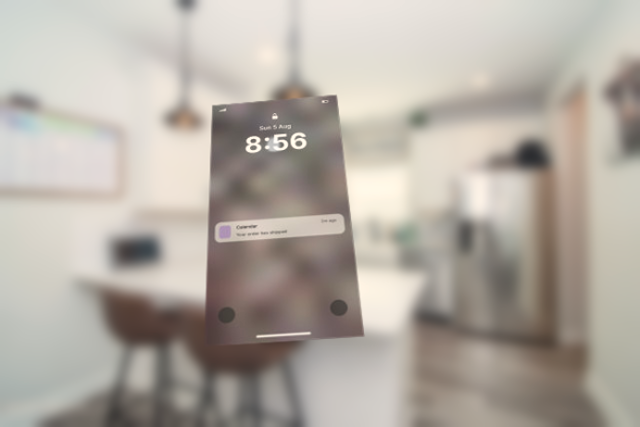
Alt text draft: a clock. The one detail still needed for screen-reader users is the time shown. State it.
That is 8:56
